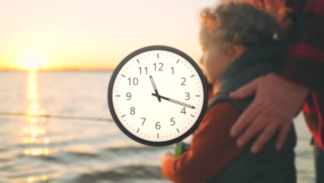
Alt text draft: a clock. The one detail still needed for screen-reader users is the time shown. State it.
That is 11:18
